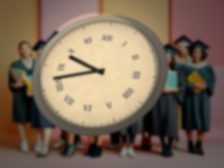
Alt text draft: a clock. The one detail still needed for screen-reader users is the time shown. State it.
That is 9:42
